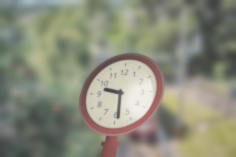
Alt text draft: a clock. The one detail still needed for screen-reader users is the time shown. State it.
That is 9:29
